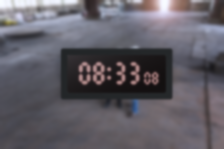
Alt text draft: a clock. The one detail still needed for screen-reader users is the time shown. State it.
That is 8:33:08
